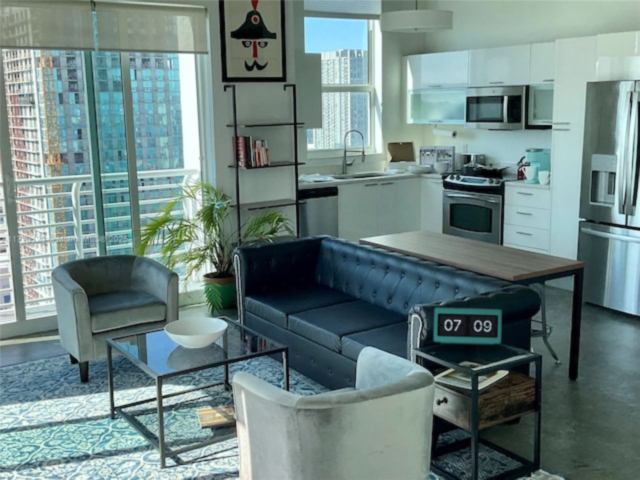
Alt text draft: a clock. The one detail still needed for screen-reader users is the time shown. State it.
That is 7:09
